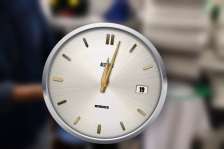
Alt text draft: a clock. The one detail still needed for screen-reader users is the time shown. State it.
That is 12:02
